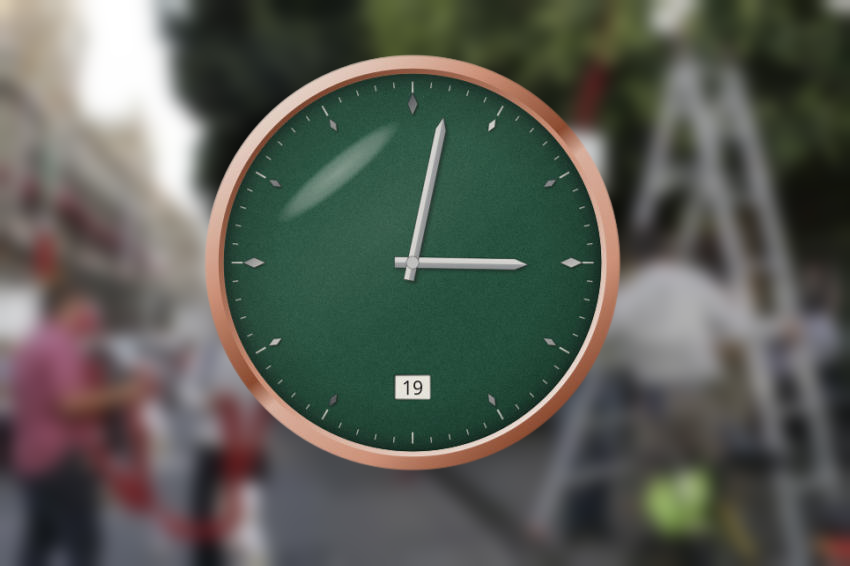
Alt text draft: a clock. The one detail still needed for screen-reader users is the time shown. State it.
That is 3:02
